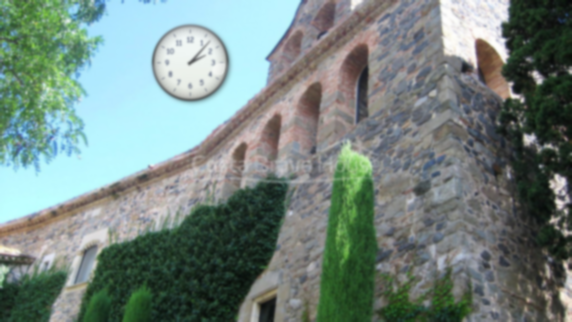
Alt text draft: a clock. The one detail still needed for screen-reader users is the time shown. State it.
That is 2:07
